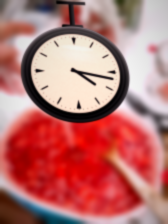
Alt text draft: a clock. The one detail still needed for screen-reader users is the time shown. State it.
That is 4:17
